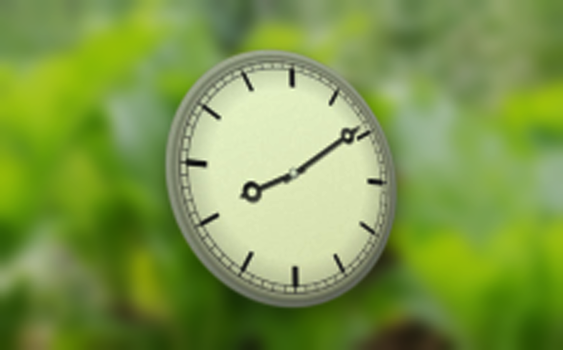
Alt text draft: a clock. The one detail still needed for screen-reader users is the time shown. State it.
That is 8:09
